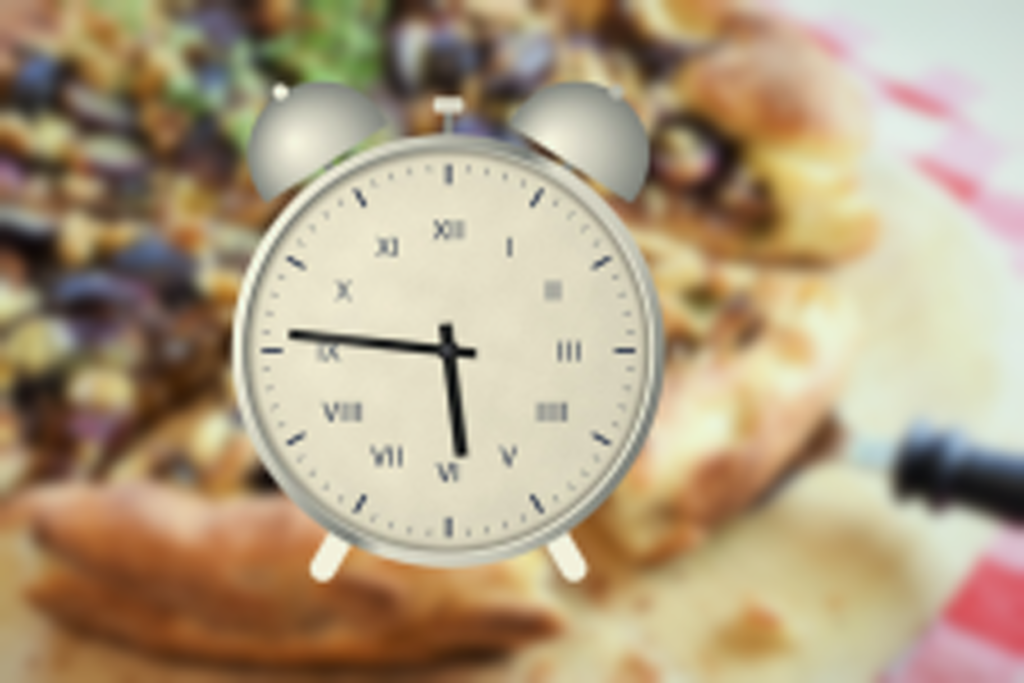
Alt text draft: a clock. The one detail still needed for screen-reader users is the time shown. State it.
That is 5:46
